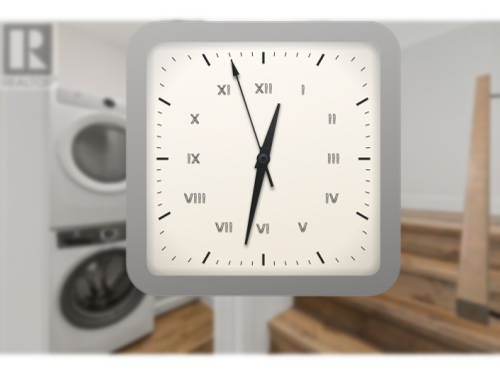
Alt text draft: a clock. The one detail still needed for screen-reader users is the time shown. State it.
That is 12:31:57
